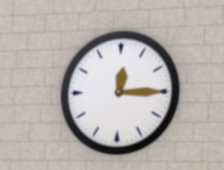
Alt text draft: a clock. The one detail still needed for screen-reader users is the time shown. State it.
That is 12:15
